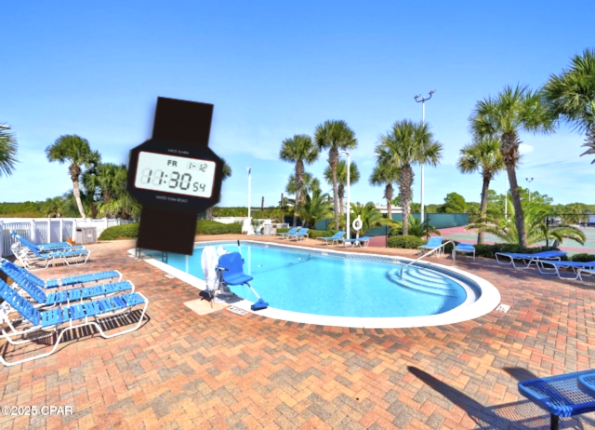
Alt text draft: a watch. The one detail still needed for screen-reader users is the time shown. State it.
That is 11:30:54
